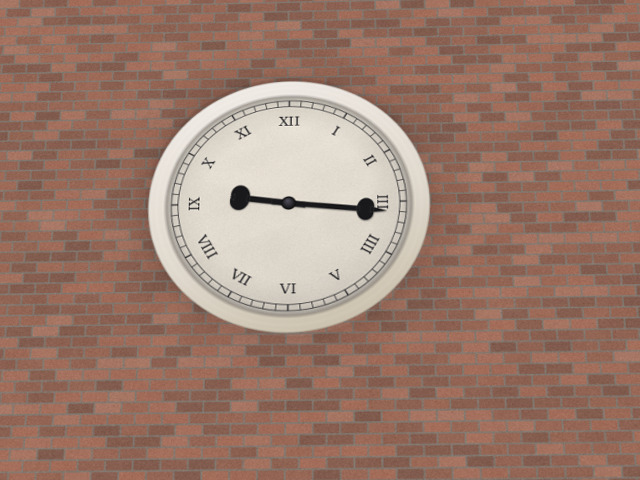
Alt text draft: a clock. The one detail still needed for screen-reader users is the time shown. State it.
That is 9:16
